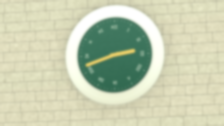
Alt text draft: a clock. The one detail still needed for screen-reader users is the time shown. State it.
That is 2:42
